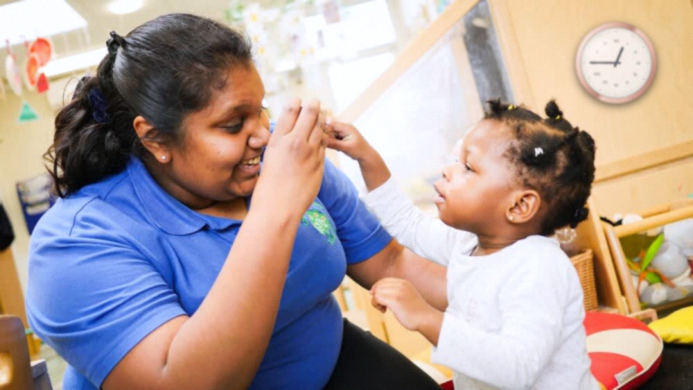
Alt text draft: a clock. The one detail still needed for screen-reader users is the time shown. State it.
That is 12:45
